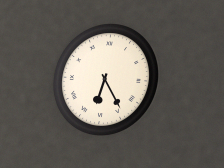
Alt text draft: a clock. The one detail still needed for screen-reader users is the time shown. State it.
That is 6:24
